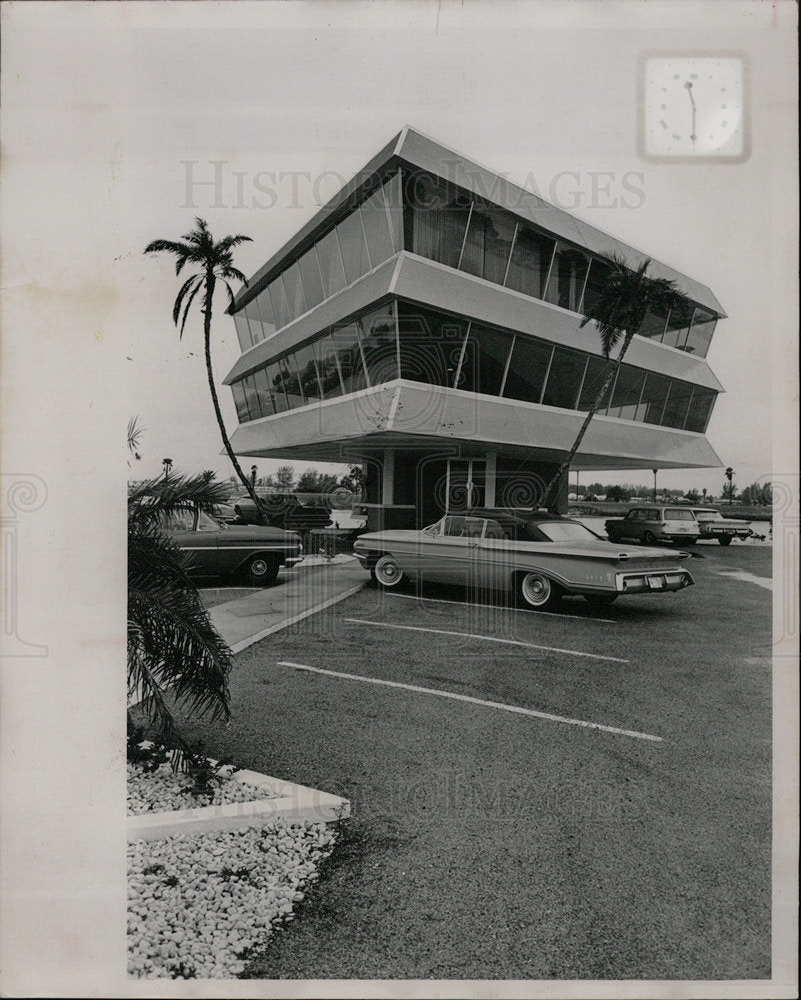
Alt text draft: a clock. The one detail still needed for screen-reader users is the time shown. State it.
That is 11:30
